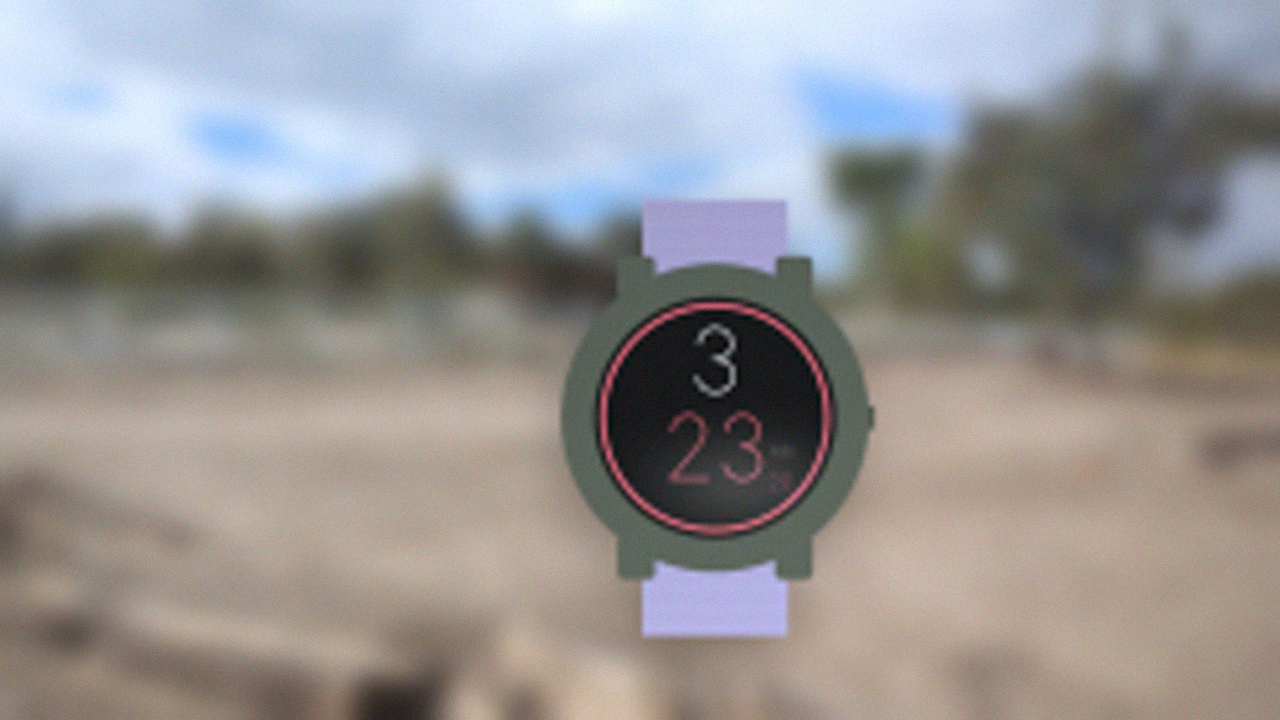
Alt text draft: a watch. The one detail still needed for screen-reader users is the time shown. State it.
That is 3:23
